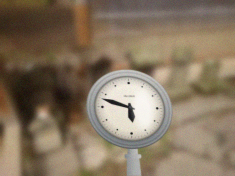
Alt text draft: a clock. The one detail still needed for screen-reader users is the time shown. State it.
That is 5:48
